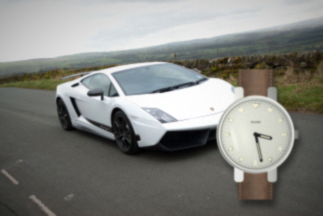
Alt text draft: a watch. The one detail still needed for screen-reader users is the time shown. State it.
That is 3:28
